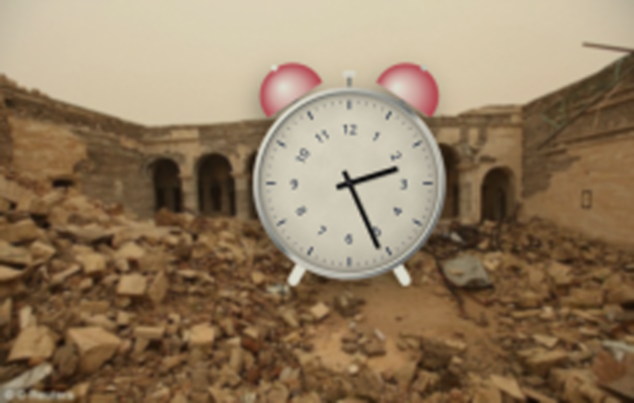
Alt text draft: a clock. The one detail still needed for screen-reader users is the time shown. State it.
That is 2:26
